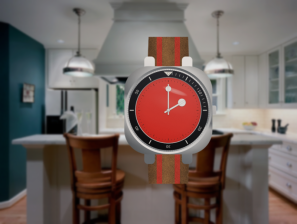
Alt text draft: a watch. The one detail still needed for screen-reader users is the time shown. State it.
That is 2:00
